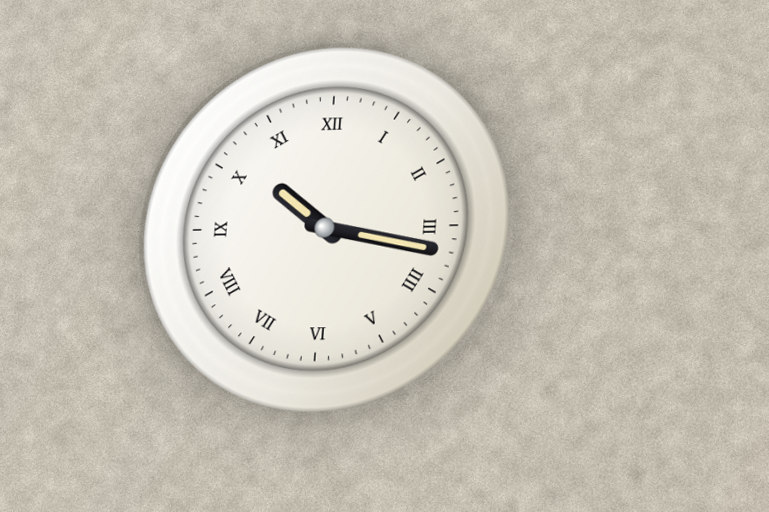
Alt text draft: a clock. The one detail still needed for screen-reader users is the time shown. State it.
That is 10:17
